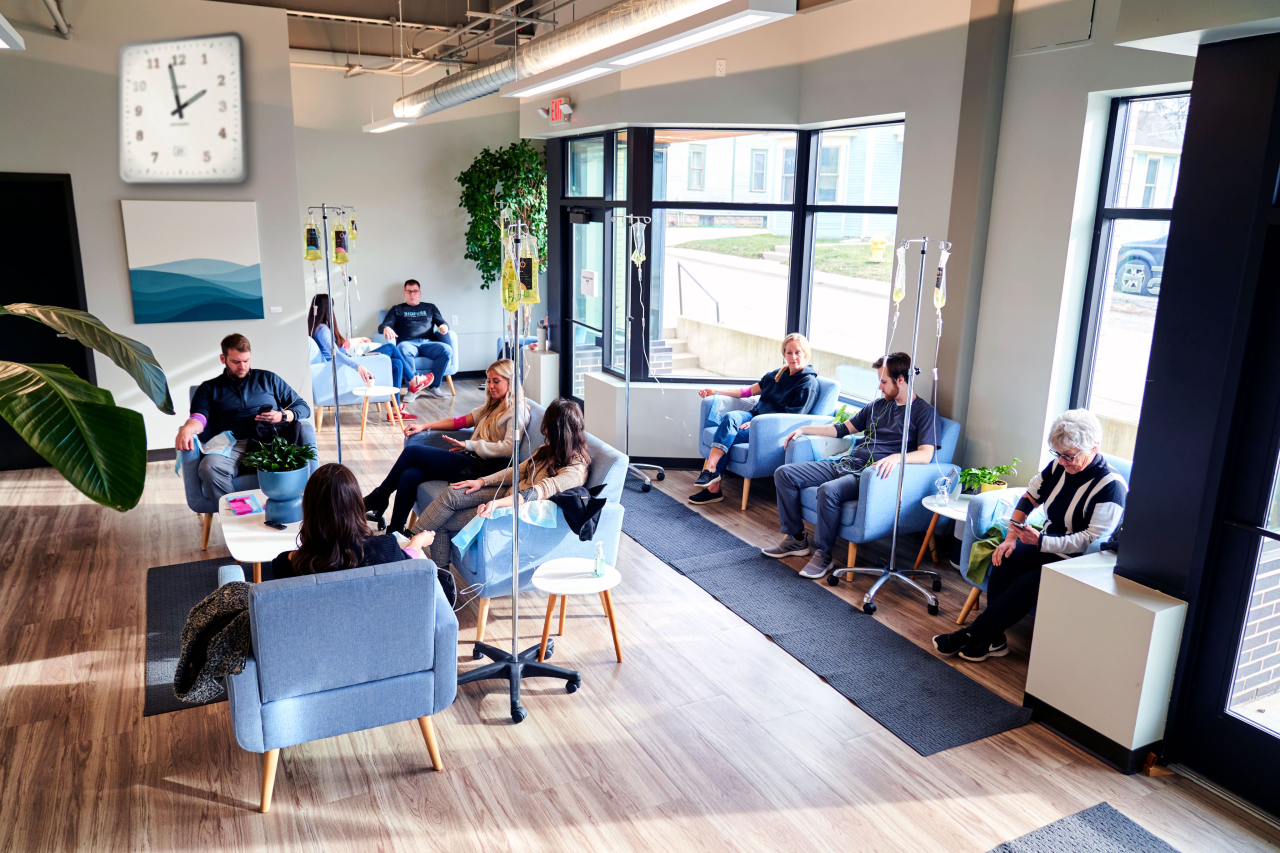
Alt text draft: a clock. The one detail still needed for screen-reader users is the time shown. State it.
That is 1:58
